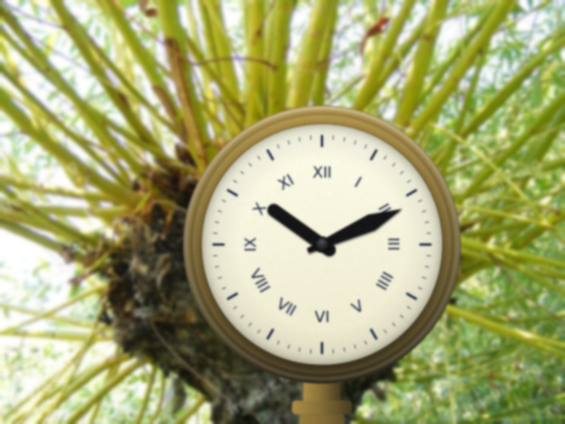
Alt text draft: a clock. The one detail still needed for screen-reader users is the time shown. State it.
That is 10:11
